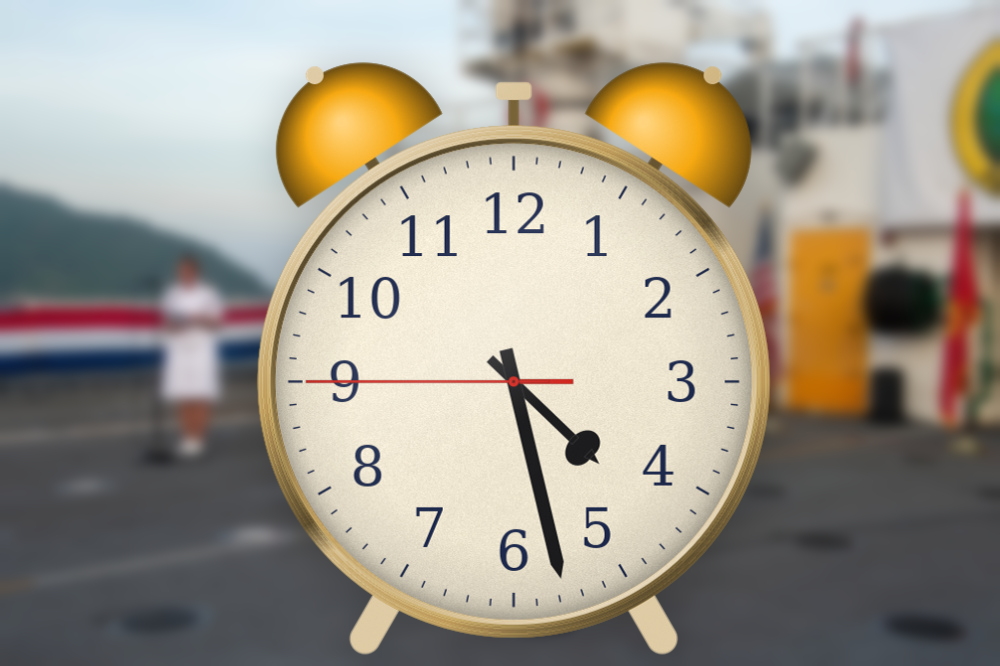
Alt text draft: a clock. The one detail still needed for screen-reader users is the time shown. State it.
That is 4:27:45
